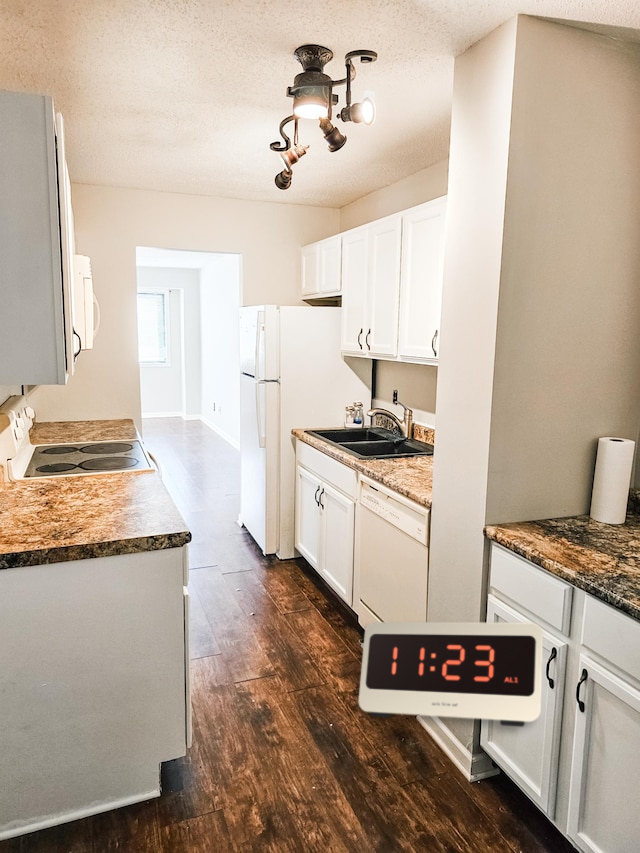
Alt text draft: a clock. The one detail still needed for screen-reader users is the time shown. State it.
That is 11:23
